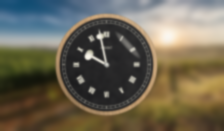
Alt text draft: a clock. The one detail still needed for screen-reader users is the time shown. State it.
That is 9:58
